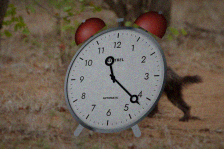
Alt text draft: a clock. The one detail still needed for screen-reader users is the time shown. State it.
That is 11:22
